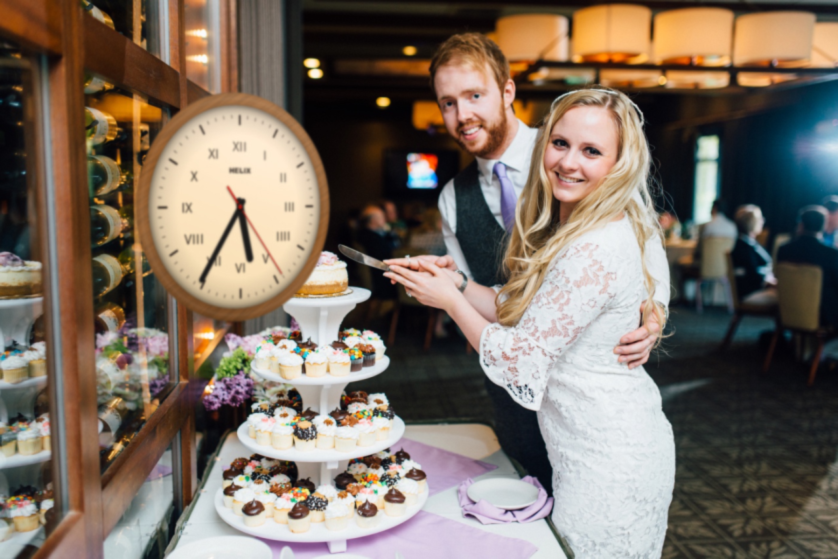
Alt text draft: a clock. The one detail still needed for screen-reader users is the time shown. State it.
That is 5:35:24
